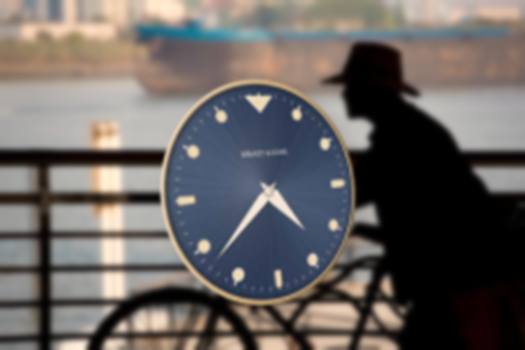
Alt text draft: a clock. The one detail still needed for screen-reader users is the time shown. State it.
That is 4:38
